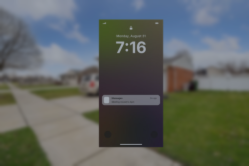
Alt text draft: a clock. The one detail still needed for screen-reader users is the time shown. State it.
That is 7:16
